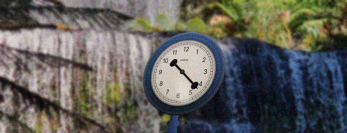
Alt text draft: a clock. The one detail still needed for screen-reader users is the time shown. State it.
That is 10:22
